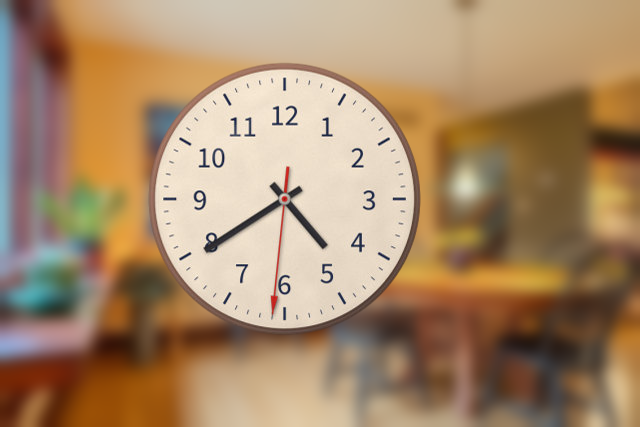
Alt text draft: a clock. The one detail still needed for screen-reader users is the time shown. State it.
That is 4:39:31
